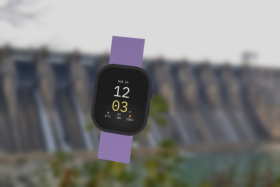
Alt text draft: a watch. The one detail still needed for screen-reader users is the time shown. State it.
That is 12:03
